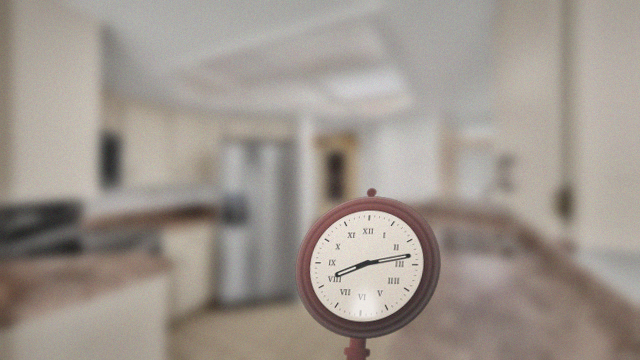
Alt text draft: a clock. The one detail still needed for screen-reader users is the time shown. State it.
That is 8:13
